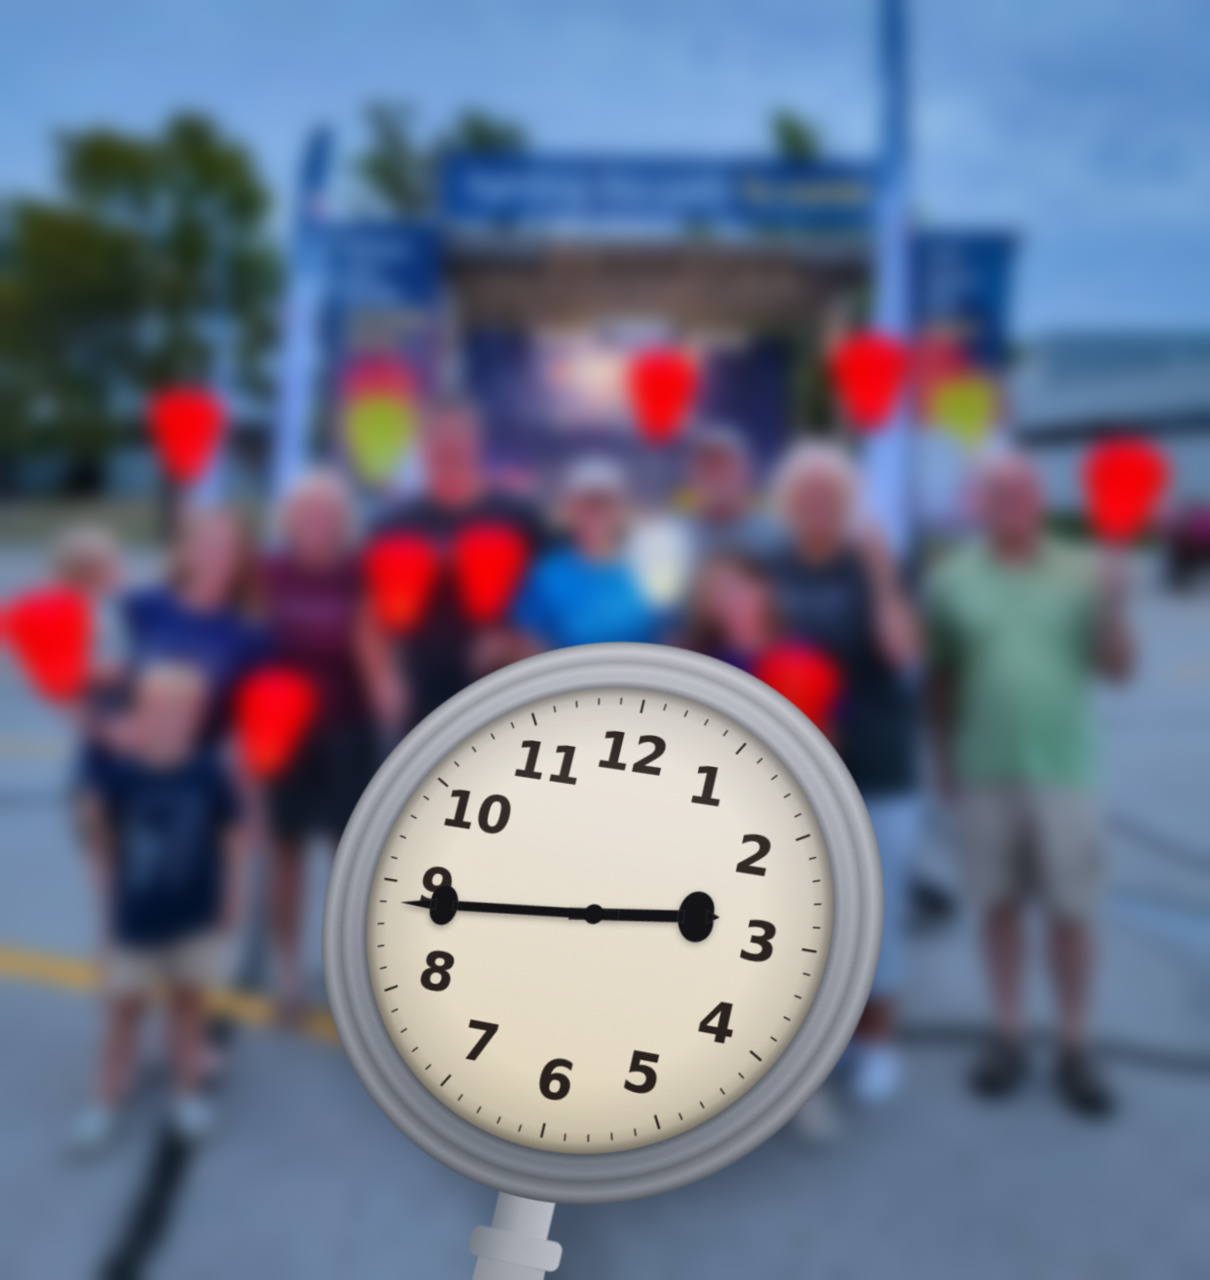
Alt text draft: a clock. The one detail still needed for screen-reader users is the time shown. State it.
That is 2:44
